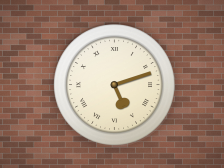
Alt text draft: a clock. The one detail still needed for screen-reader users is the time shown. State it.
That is 5:12
